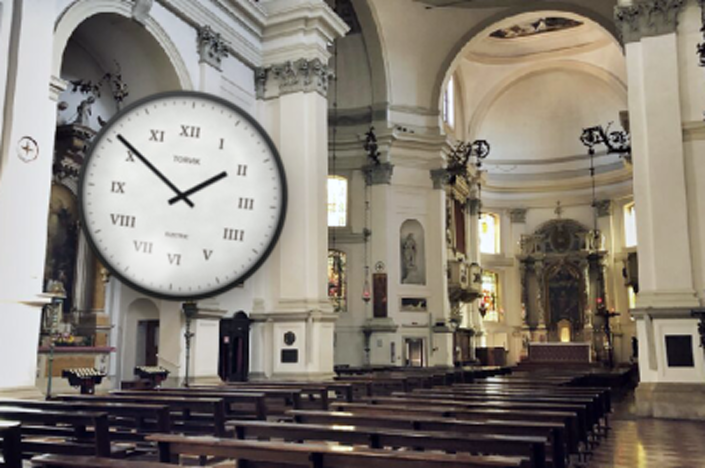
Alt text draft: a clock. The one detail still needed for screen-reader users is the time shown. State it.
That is 1:51
